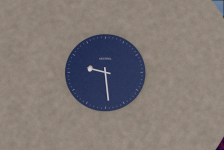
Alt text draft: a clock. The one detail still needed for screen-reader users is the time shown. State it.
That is 9:29
